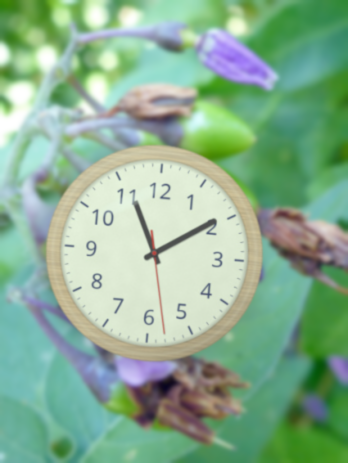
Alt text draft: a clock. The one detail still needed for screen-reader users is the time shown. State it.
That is 11:09:28
